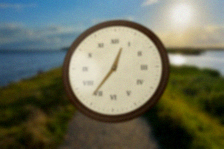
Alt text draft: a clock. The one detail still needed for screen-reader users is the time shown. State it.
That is 12:36
